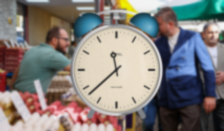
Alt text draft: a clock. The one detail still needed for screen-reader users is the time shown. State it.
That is 11:38
